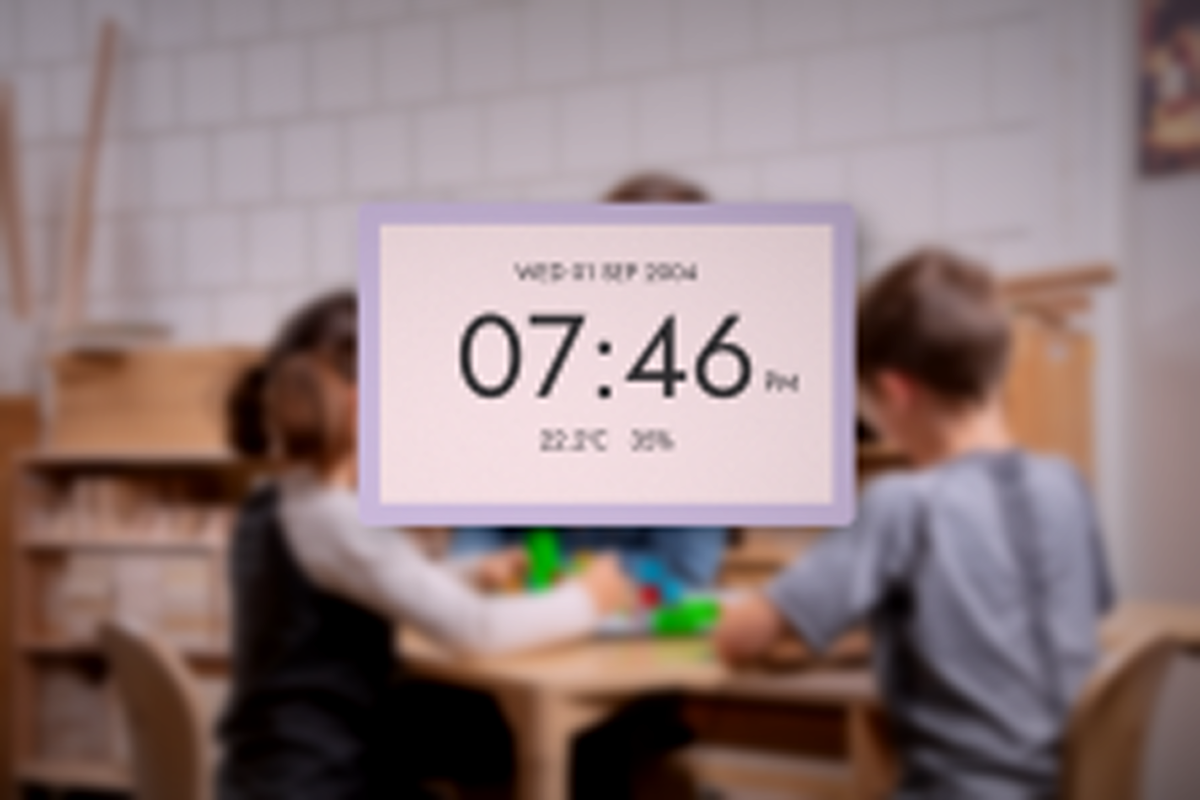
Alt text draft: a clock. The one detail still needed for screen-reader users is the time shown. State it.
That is 7:46
